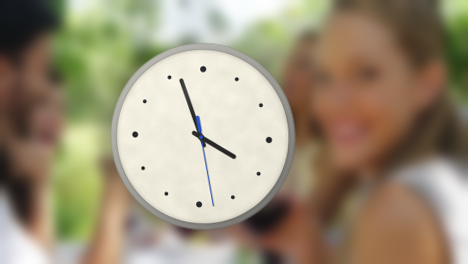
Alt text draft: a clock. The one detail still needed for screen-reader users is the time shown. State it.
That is 3:56:28
